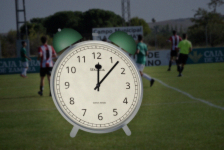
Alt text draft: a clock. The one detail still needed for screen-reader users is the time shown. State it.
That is 12:07
